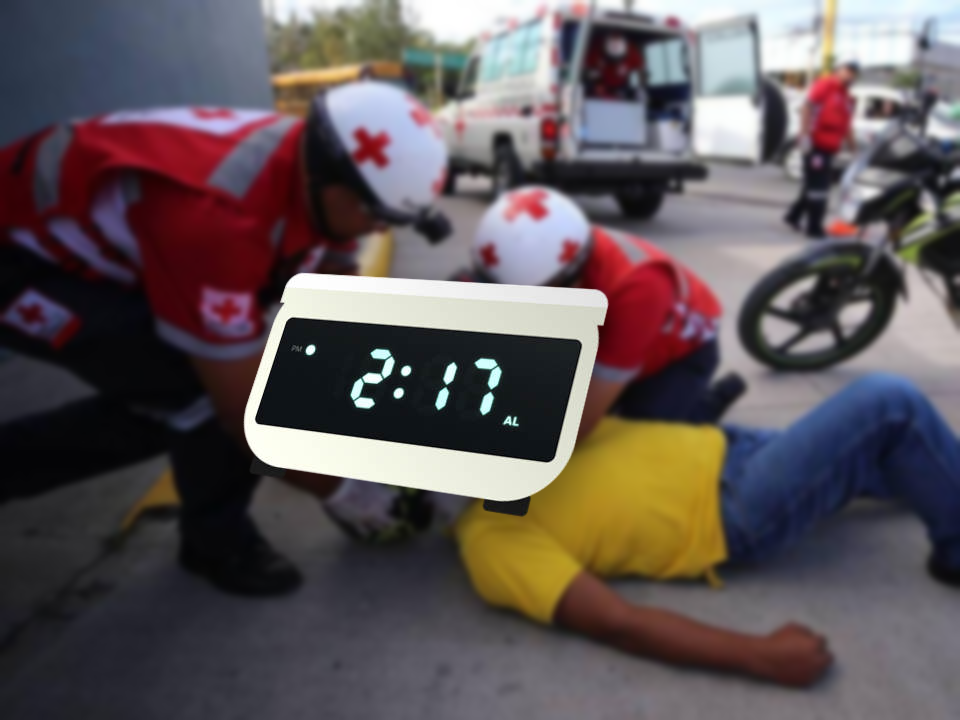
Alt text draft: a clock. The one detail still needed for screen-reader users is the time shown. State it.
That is 2:17
